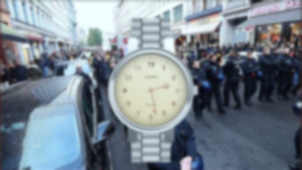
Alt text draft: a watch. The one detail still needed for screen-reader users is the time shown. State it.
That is 2:28
